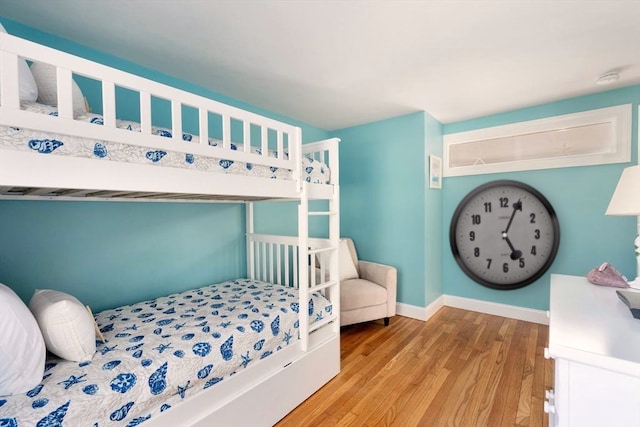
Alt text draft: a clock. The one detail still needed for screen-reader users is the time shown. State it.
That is 5:04
